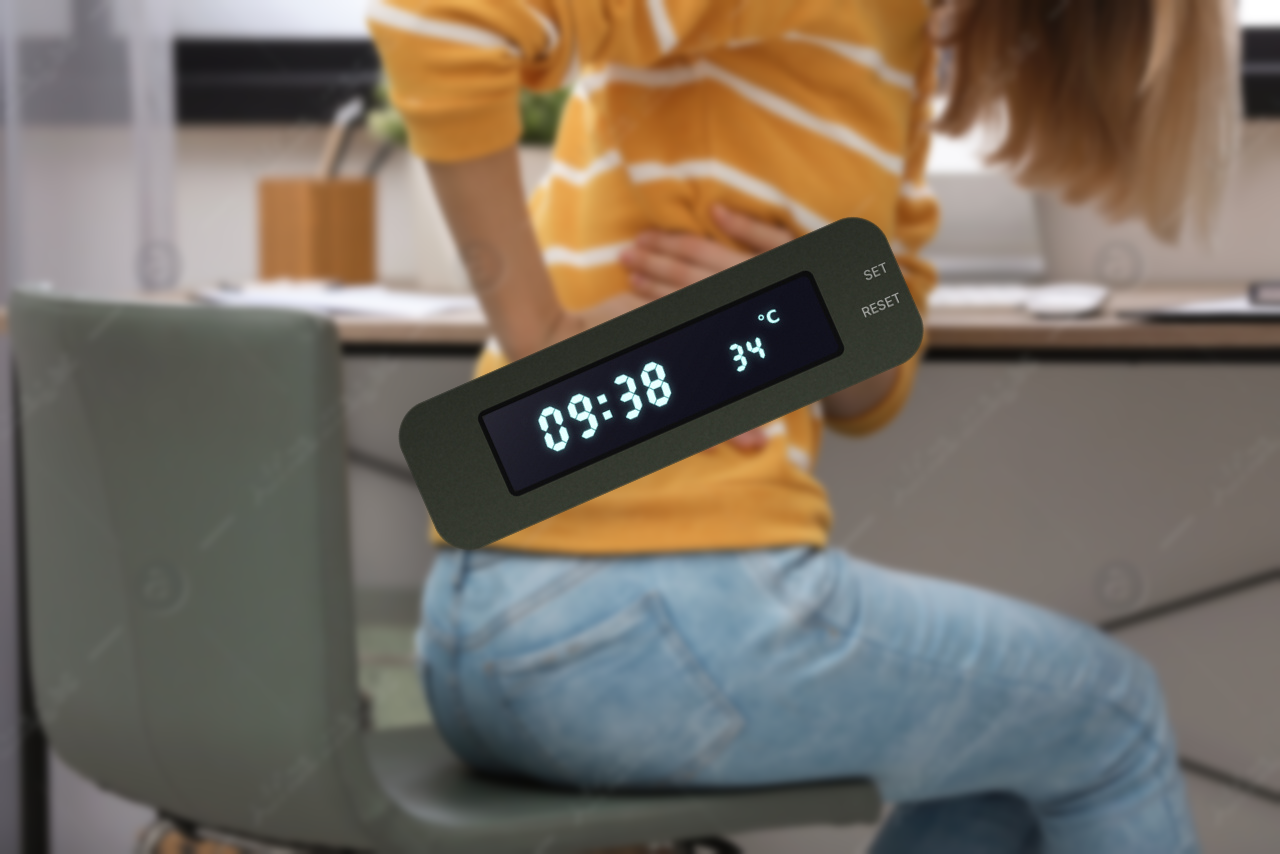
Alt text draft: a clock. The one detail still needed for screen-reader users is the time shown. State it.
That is 9:38
